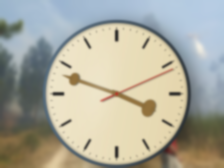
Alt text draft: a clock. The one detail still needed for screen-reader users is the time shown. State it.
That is 3:48:11
